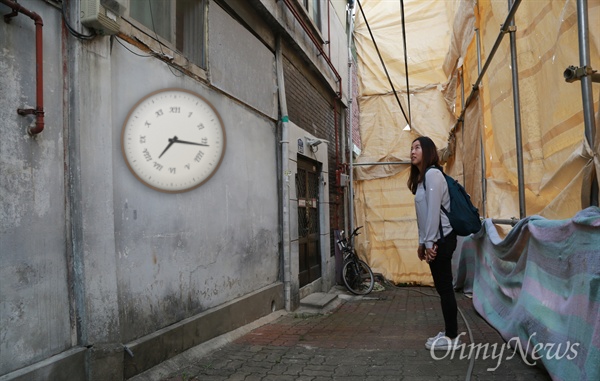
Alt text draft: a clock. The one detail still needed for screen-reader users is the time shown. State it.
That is 7:16
